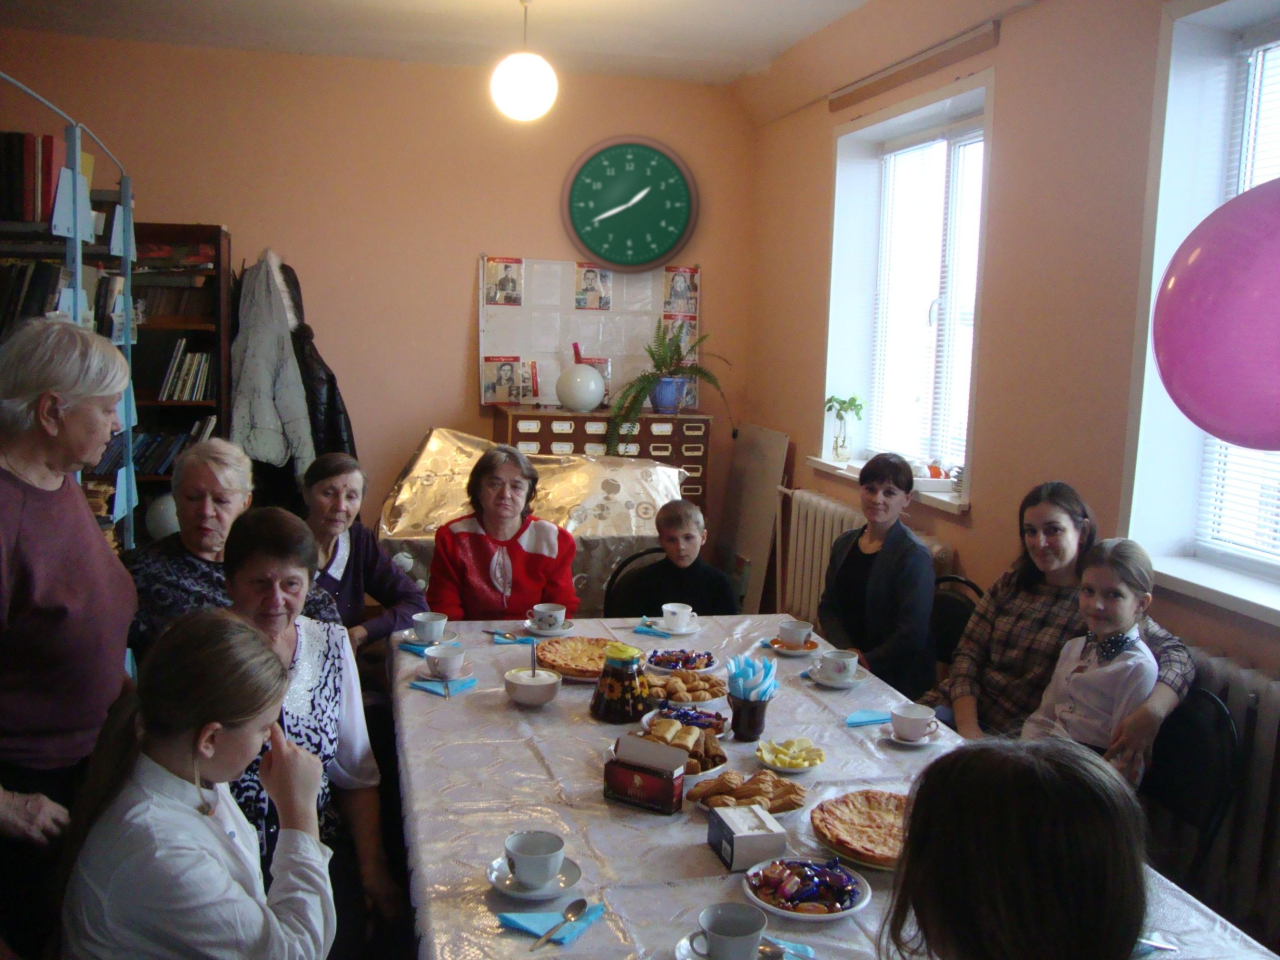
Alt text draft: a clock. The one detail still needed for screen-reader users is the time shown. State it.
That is 1:41
